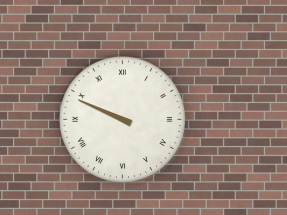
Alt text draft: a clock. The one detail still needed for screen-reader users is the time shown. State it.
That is 9:49
